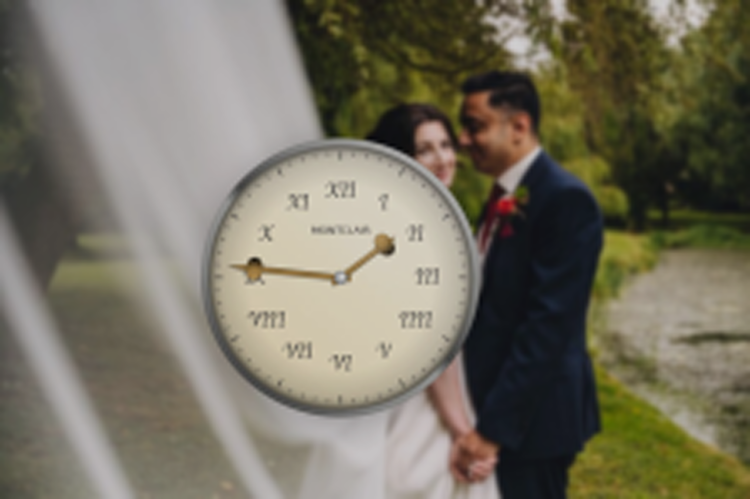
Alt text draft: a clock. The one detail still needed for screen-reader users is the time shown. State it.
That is 1:46
